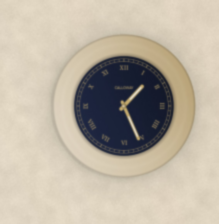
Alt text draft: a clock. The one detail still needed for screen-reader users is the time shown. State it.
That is 1:26
